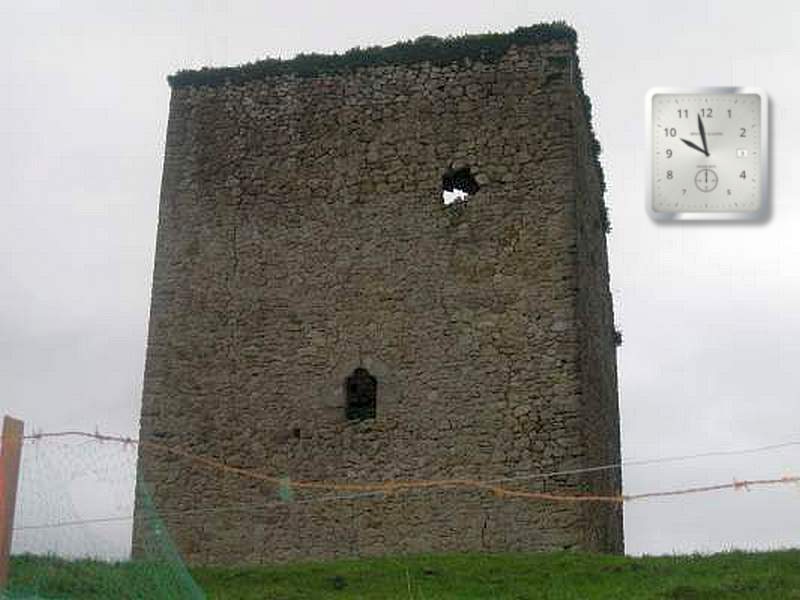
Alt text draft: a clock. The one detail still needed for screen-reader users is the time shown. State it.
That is 9:58
